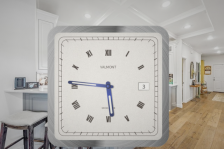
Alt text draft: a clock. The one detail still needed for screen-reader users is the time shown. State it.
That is 5:46
